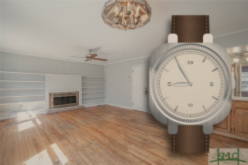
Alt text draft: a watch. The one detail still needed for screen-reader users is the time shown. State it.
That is 8:55
